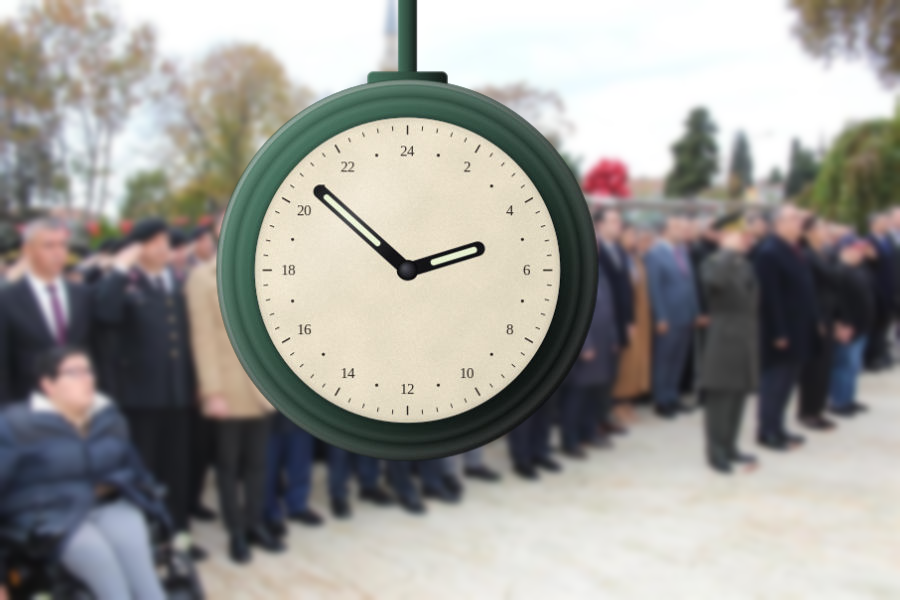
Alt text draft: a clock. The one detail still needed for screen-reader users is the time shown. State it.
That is 4:52
